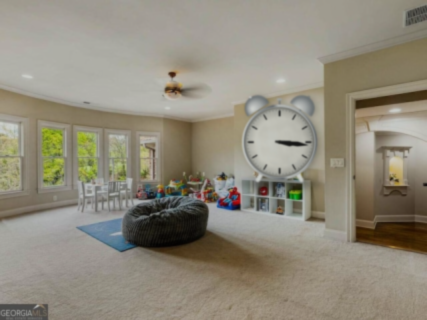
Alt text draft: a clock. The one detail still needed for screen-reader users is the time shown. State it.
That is 3:16
